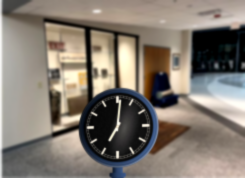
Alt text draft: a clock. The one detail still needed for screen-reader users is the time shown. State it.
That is 7:01
